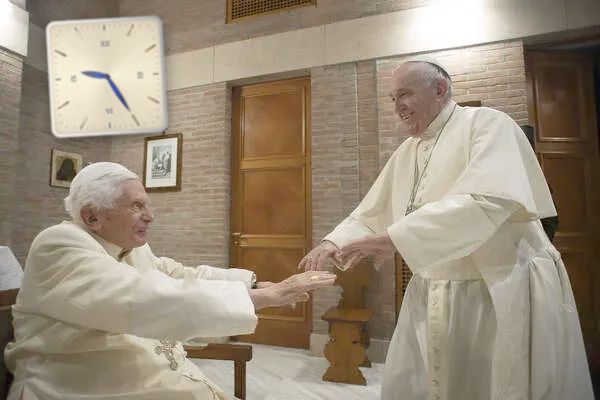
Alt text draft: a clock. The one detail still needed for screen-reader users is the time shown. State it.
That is 9:25
